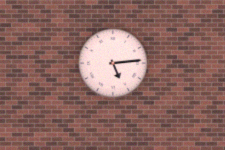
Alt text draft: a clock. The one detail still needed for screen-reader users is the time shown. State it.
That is 5:14
